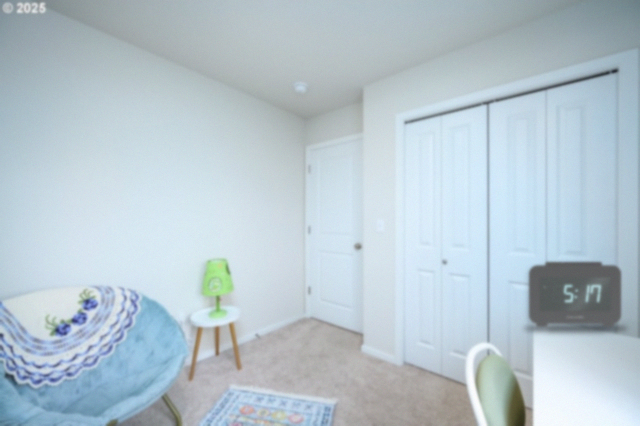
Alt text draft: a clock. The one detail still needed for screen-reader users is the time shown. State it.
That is 5:17
